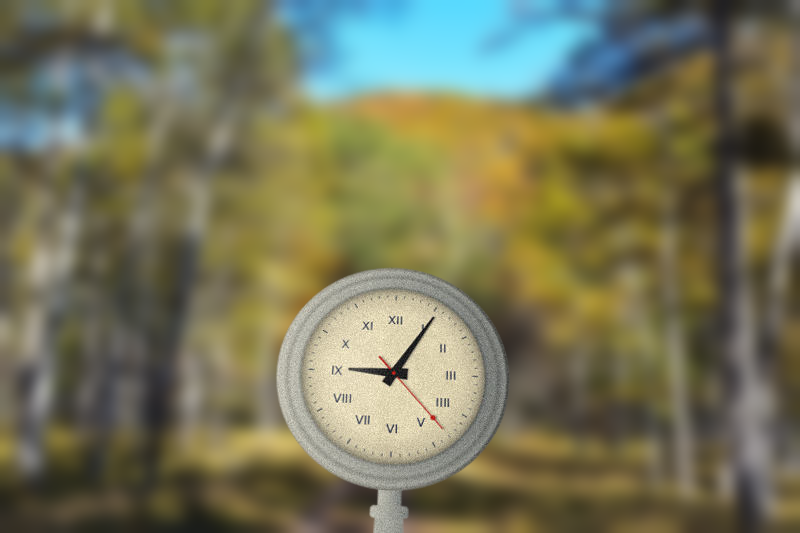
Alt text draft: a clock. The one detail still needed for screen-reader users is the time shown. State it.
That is 9:05:23
